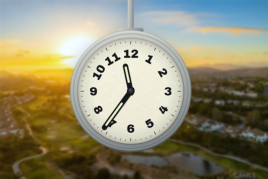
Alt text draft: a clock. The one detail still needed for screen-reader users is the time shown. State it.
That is 11:36
